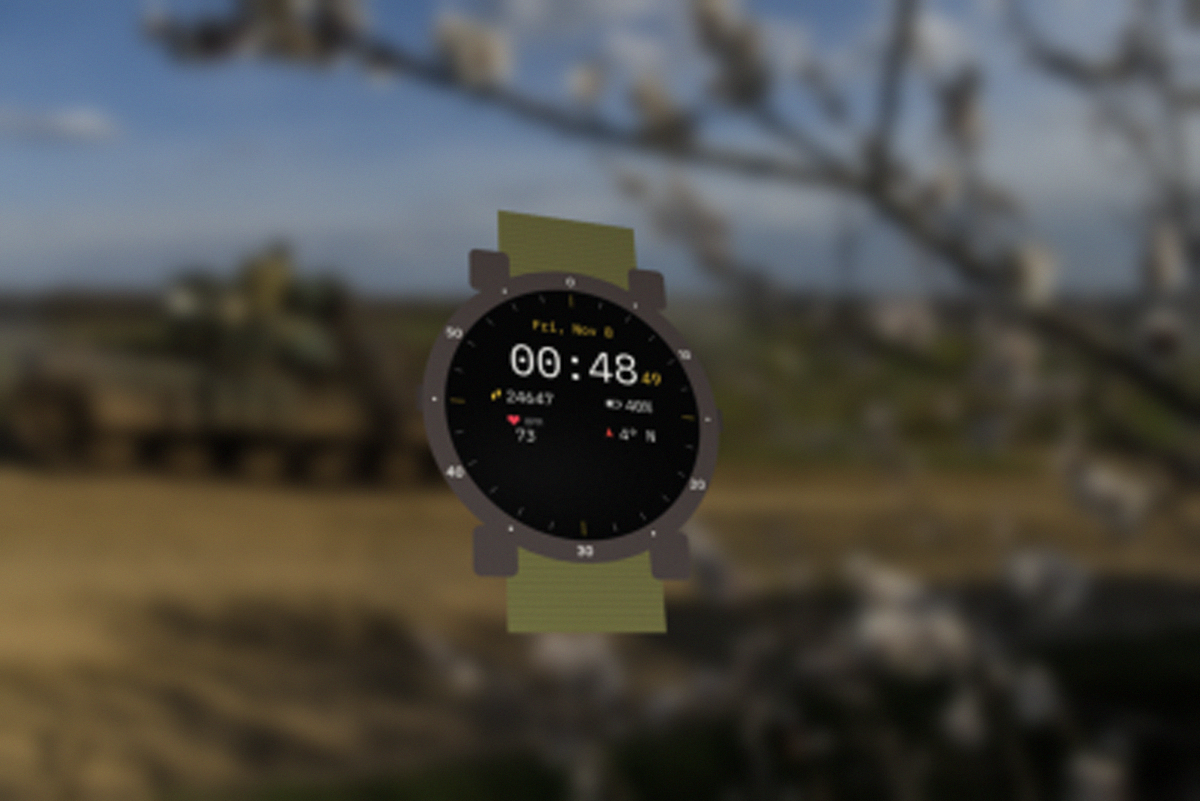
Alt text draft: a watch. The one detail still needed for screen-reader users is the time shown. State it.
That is 0:48
